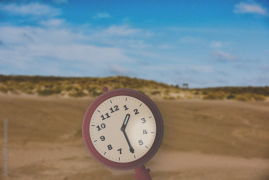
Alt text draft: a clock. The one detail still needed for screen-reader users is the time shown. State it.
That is 1:30
